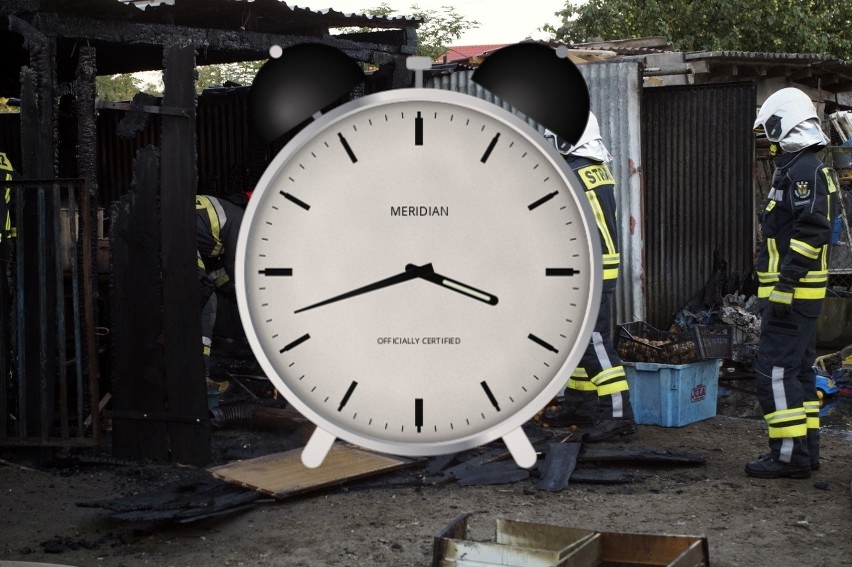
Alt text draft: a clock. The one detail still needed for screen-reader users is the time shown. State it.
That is 3:42
